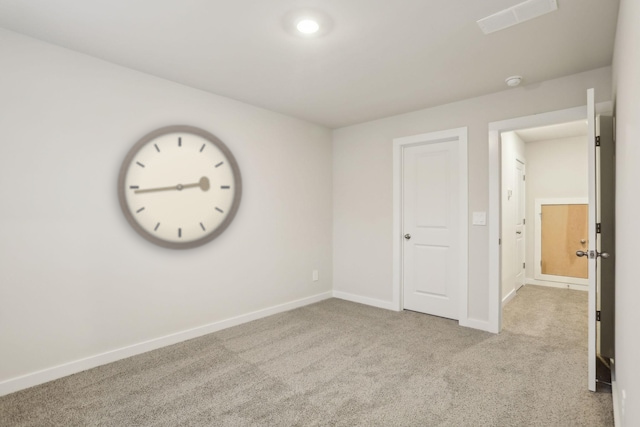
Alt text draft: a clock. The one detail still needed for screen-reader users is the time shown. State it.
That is 2:44
